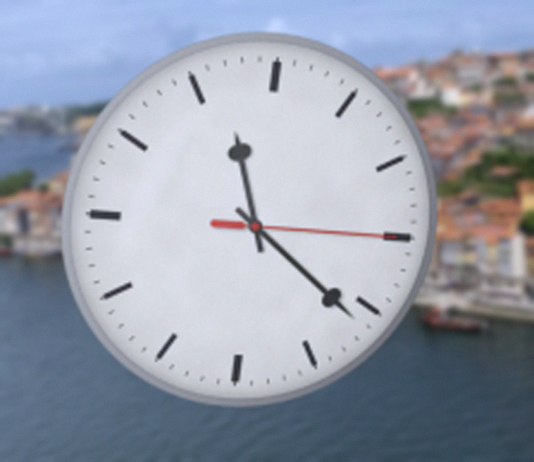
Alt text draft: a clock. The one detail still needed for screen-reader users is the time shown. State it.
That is 11:21:15
